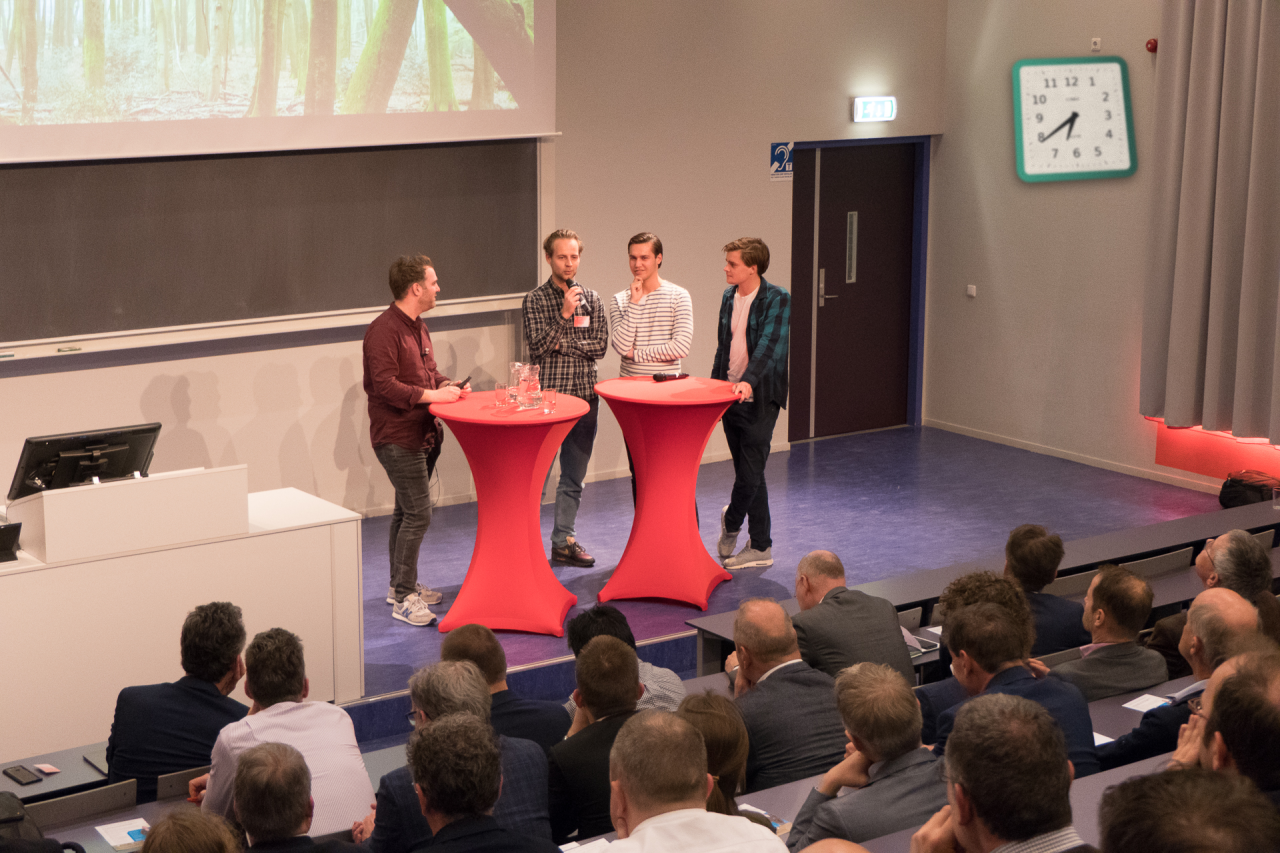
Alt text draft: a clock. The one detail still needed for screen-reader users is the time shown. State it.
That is 6:39
